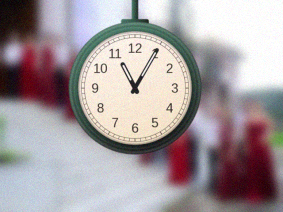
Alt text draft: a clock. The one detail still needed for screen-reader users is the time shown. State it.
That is 11:05
